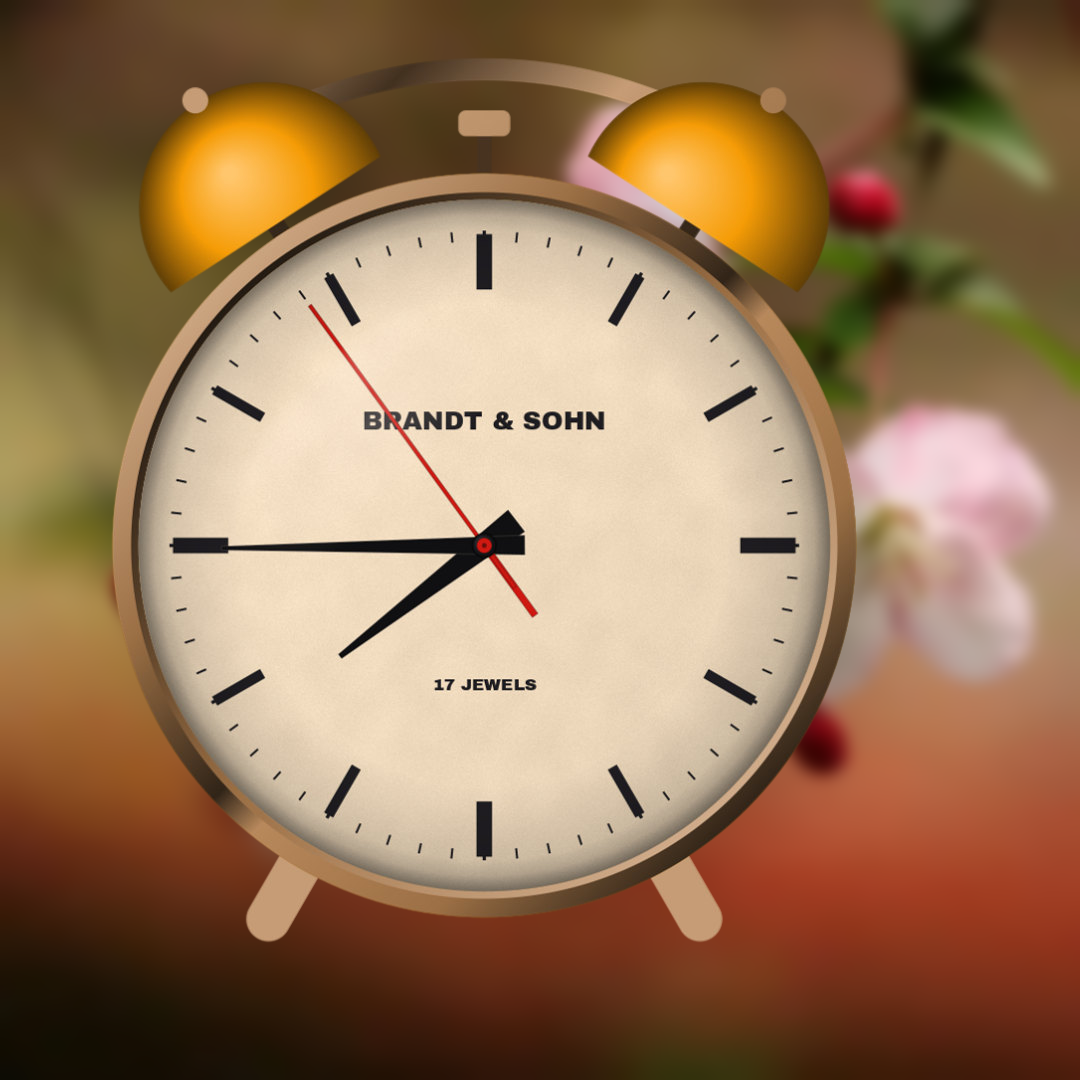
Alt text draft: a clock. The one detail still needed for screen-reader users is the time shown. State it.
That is 7:44:54
